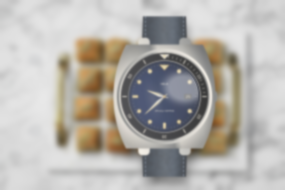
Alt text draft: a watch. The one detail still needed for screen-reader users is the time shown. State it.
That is 9:38
